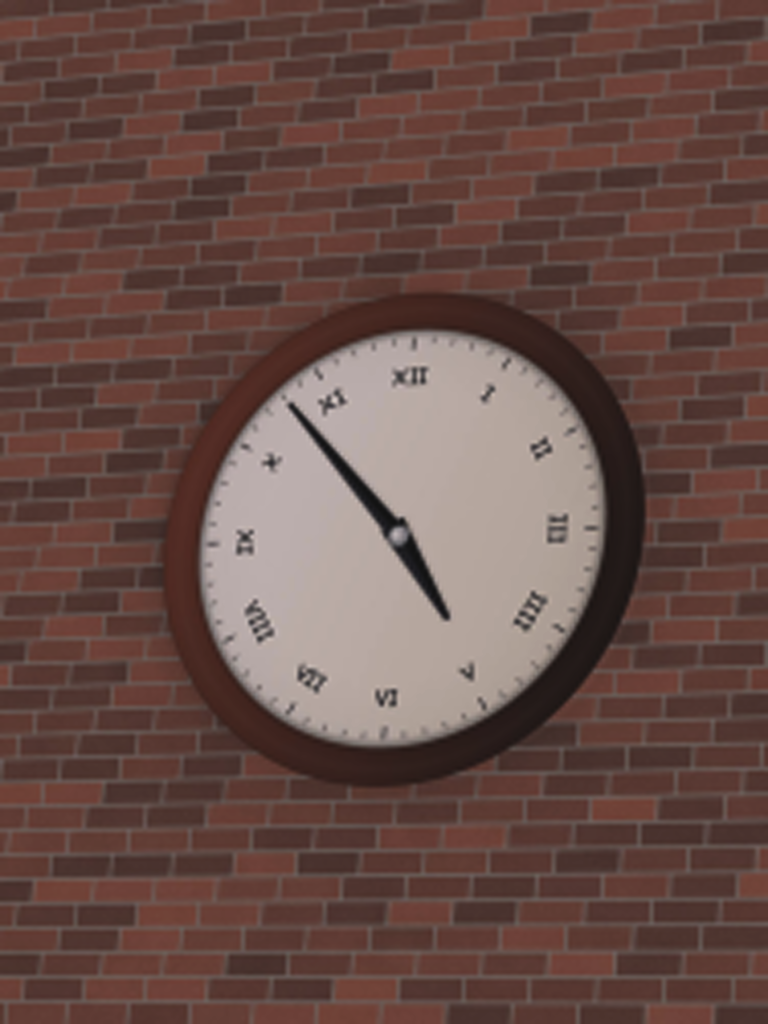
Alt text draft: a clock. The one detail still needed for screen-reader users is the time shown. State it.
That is 4:53
